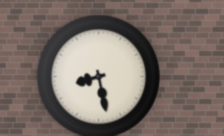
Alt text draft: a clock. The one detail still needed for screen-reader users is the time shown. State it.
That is 8:28
